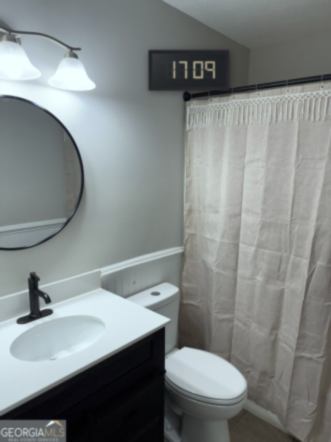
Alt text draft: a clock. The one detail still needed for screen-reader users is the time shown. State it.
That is 17:09
